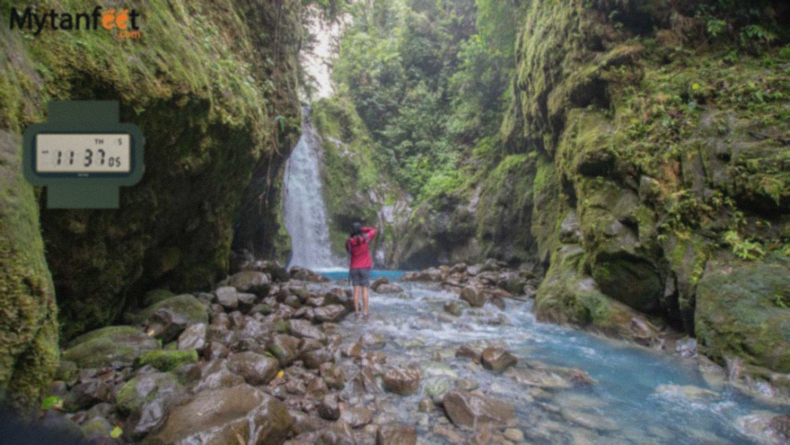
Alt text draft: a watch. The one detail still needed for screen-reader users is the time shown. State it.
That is 11:37
